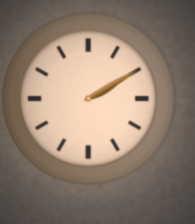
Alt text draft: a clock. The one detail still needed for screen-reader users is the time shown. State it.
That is 2:10
